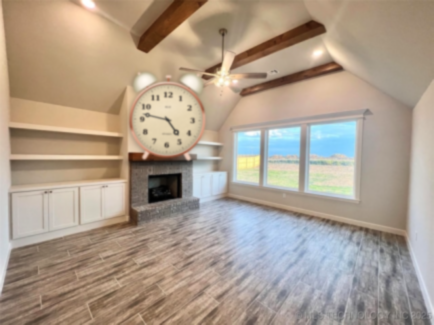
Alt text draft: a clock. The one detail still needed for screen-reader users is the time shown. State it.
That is 4:47
